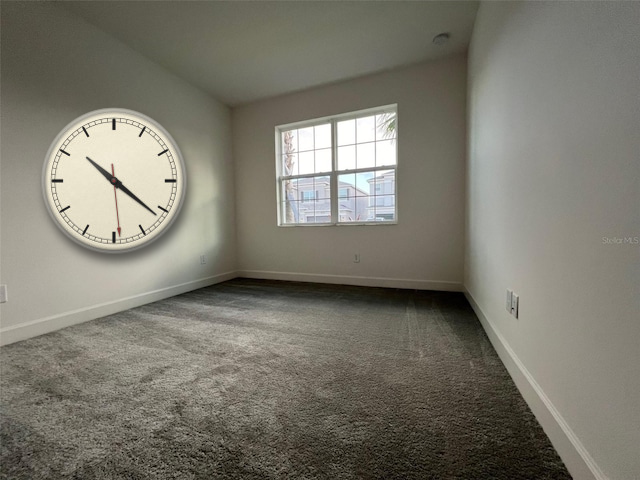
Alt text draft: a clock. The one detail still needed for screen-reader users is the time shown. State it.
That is 10:21:29
